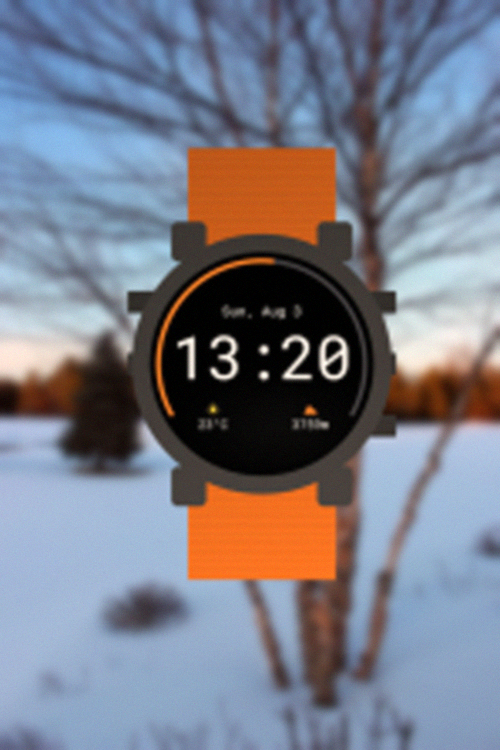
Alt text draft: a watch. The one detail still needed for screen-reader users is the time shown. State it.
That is 13:20
